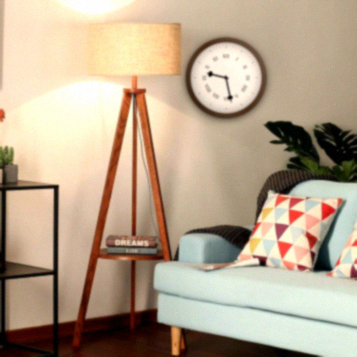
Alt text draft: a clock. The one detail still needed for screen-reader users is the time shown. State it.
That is 9:28
